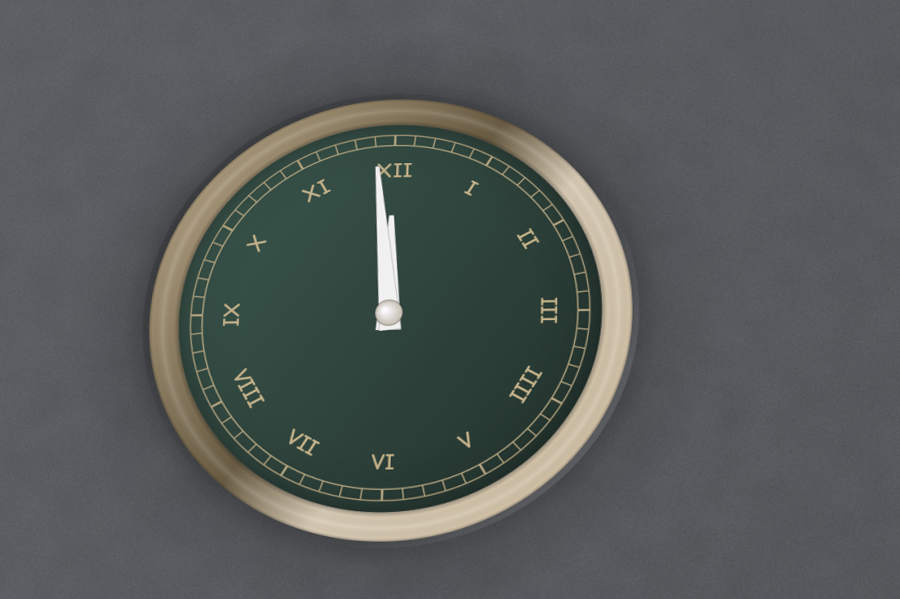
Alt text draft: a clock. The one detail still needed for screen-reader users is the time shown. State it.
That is 11:59
